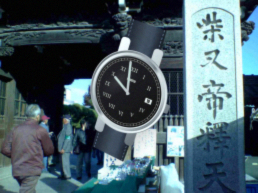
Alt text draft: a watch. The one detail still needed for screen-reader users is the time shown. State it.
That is 9:58
